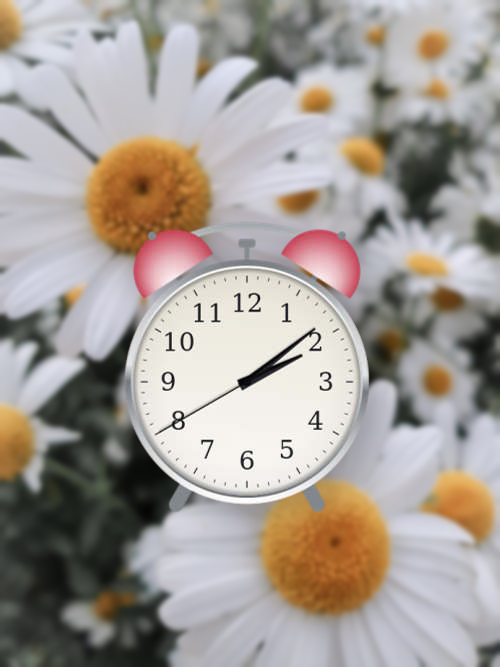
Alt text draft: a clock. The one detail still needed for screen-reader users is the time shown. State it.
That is 2:08:40
